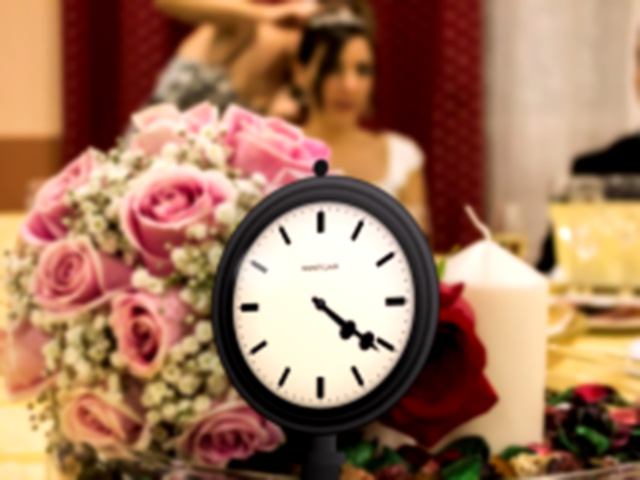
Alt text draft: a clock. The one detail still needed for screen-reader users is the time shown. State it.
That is 4:21
